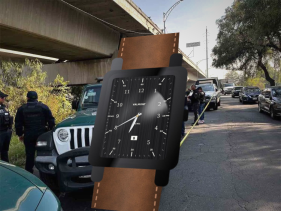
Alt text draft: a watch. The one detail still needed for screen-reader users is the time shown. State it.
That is 6:40
